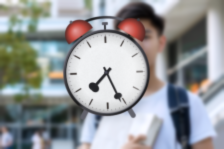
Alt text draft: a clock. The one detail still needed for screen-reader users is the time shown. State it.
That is 7:26
